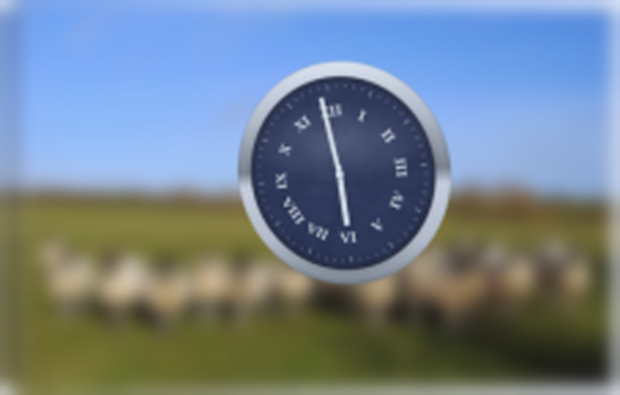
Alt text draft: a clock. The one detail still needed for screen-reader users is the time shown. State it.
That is 5:59
